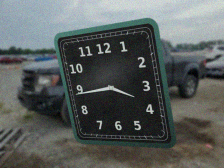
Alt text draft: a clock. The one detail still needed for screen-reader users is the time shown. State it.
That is 3:44
